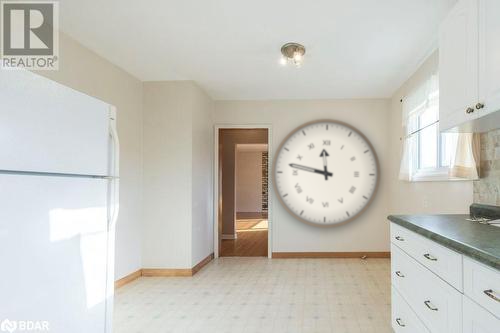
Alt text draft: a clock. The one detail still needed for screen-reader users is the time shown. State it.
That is 11:47
